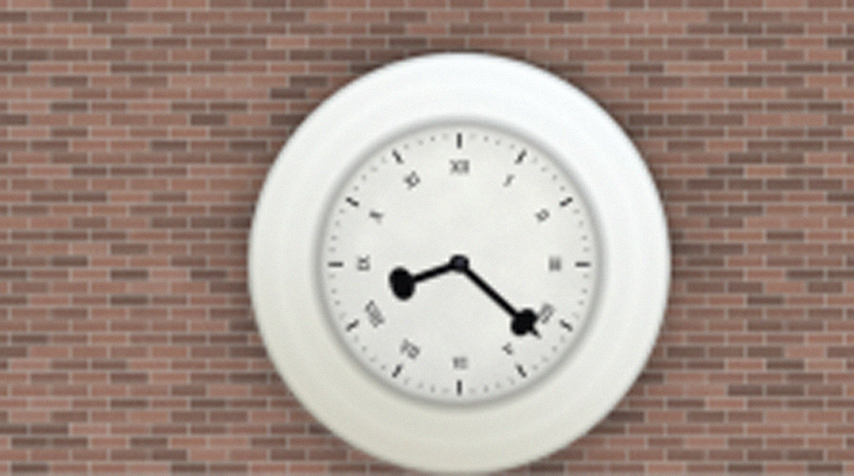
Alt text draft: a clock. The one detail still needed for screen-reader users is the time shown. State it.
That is 8:22
